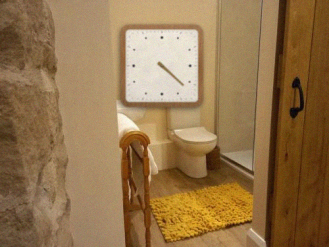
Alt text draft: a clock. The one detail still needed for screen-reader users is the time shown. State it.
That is 4:22
